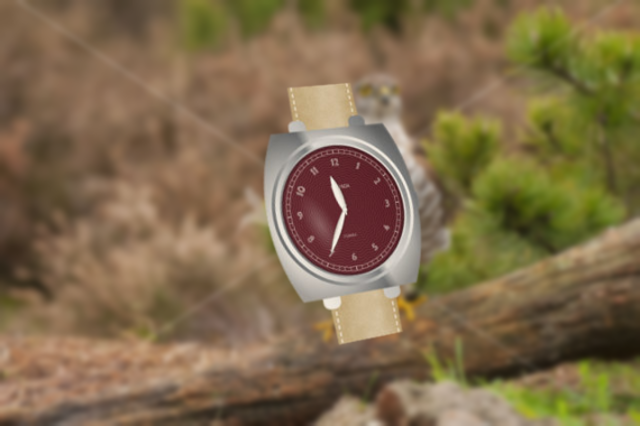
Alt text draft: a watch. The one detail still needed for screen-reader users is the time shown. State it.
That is 11:35
